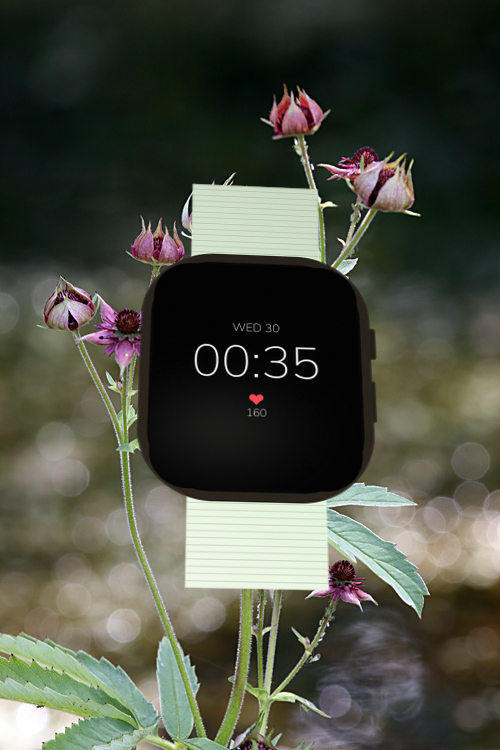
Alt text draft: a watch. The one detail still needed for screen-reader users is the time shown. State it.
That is 0:35
